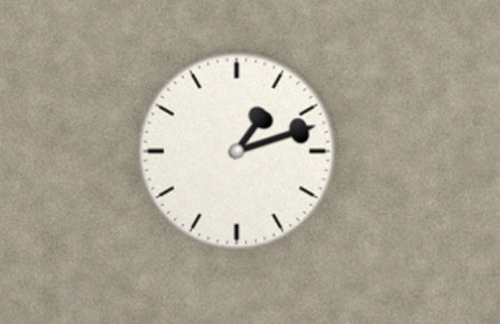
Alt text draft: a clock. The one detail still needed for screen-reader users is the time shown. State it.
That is 1:12
